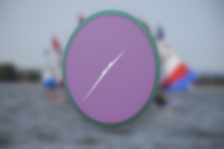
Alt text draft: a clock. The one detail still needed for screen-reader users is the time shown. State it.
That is 1:37
